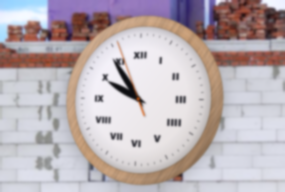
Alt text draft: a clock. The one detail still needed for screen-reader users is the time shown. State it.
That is 9:53:56
